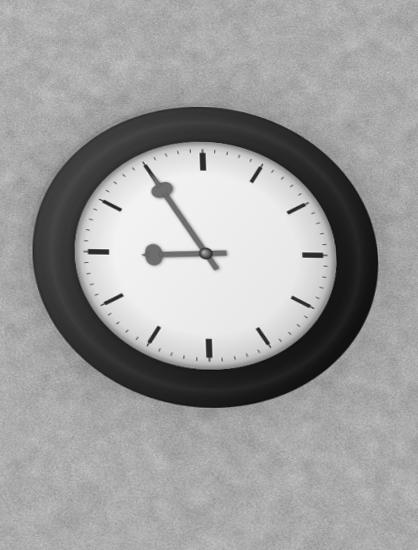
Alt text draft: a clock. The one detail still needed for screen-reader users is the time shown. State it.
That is 8:55
